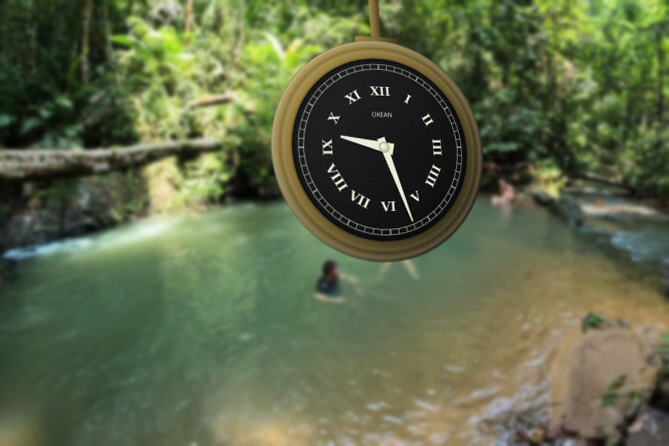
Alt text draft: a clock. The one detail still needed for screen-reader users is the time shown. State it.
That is 9:27
